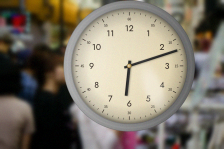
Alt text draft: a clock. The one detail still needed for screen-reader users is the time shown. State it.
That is 6:12
